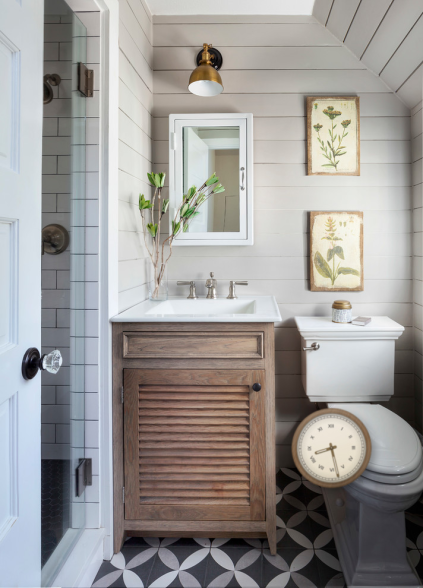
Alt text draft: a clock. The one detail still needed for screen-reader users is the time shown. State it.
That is 8:28
